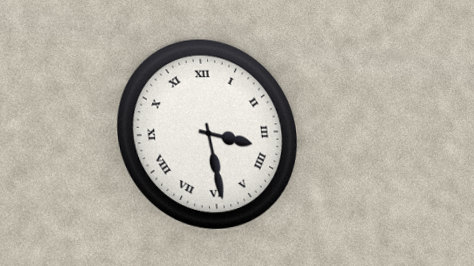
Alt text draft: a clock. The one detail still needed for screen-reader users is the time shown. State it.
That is 3:29
